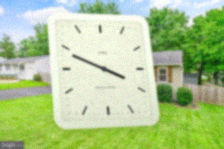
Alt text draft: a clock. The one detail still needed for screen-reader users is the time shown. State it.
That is 3:49
